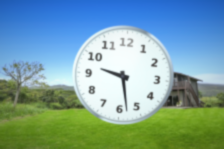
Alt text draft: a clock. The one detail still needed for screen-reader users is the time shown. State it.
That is 9:28
